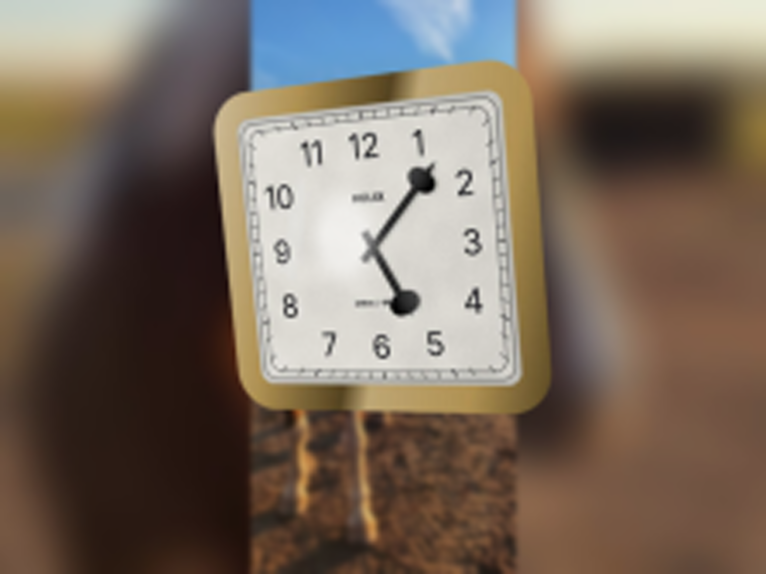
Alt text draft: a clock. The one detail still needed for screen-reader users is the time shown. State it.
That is 5:07
